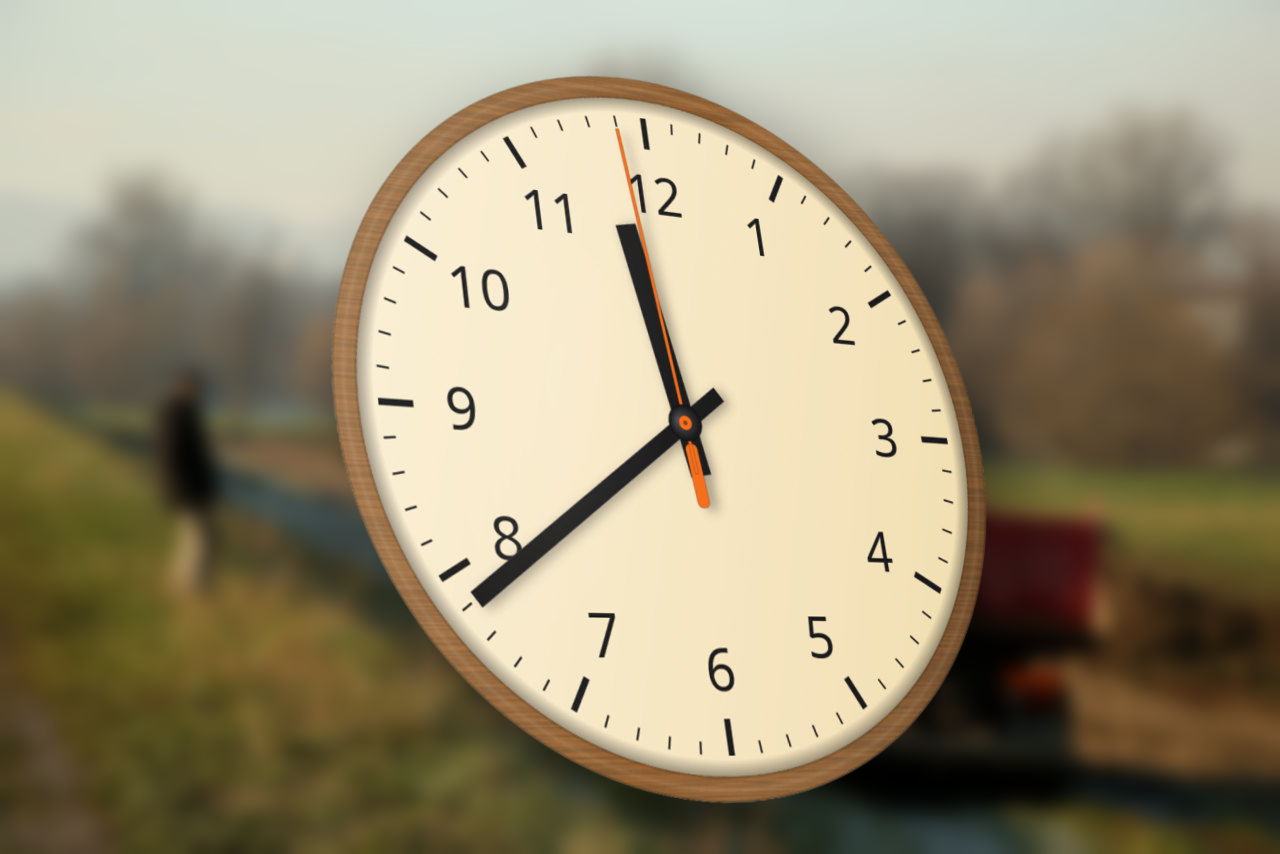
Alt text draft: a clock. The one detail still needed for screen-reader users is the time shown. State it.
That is 11:38:59
